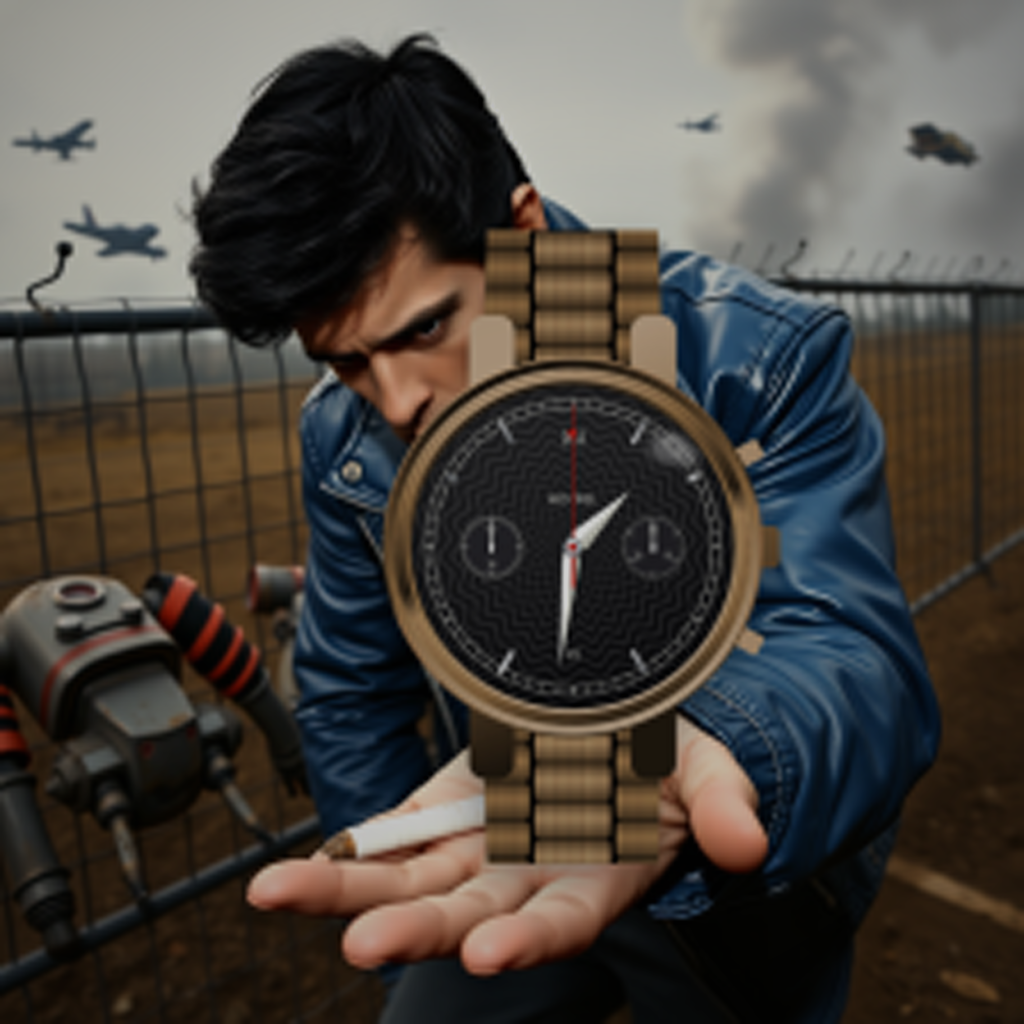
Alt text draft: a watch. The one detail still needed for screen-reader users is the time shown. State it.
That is 1:31
